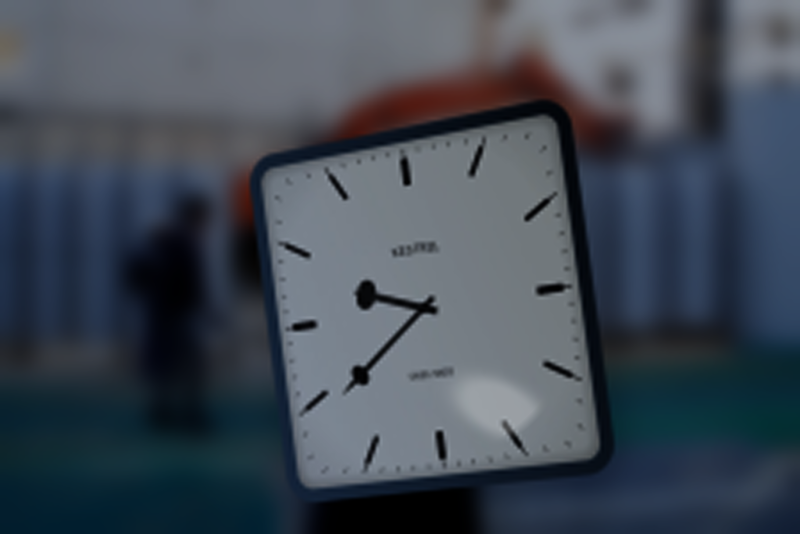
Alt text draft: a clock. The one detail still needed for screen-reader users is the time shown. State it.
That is 9:39
